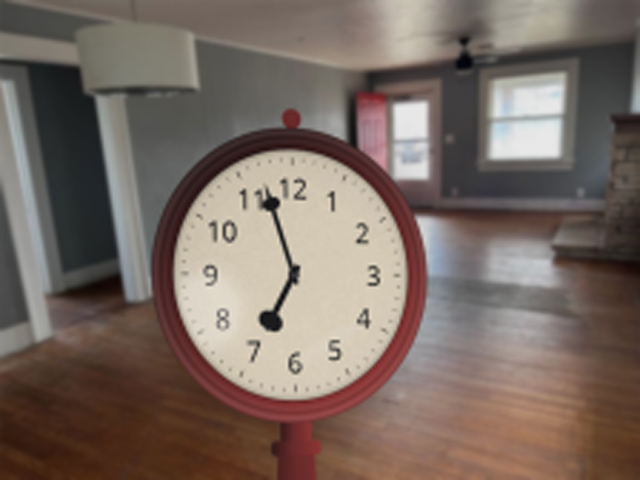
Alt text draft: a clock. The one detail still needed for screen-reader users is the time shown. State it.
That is 6:57
